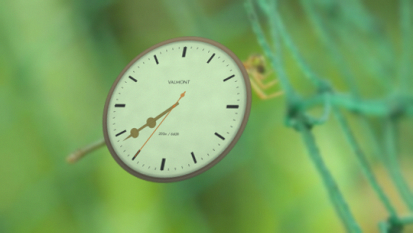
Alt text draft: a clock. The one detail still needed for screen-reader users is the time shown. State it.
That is 7:38:35
